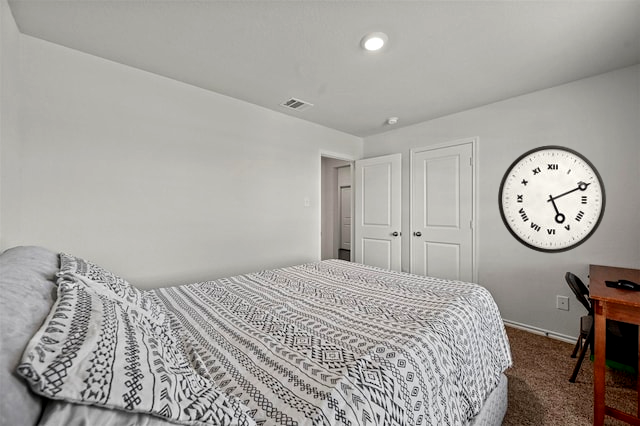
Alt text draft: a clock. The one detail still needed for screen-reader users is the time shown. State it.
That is 5:11
